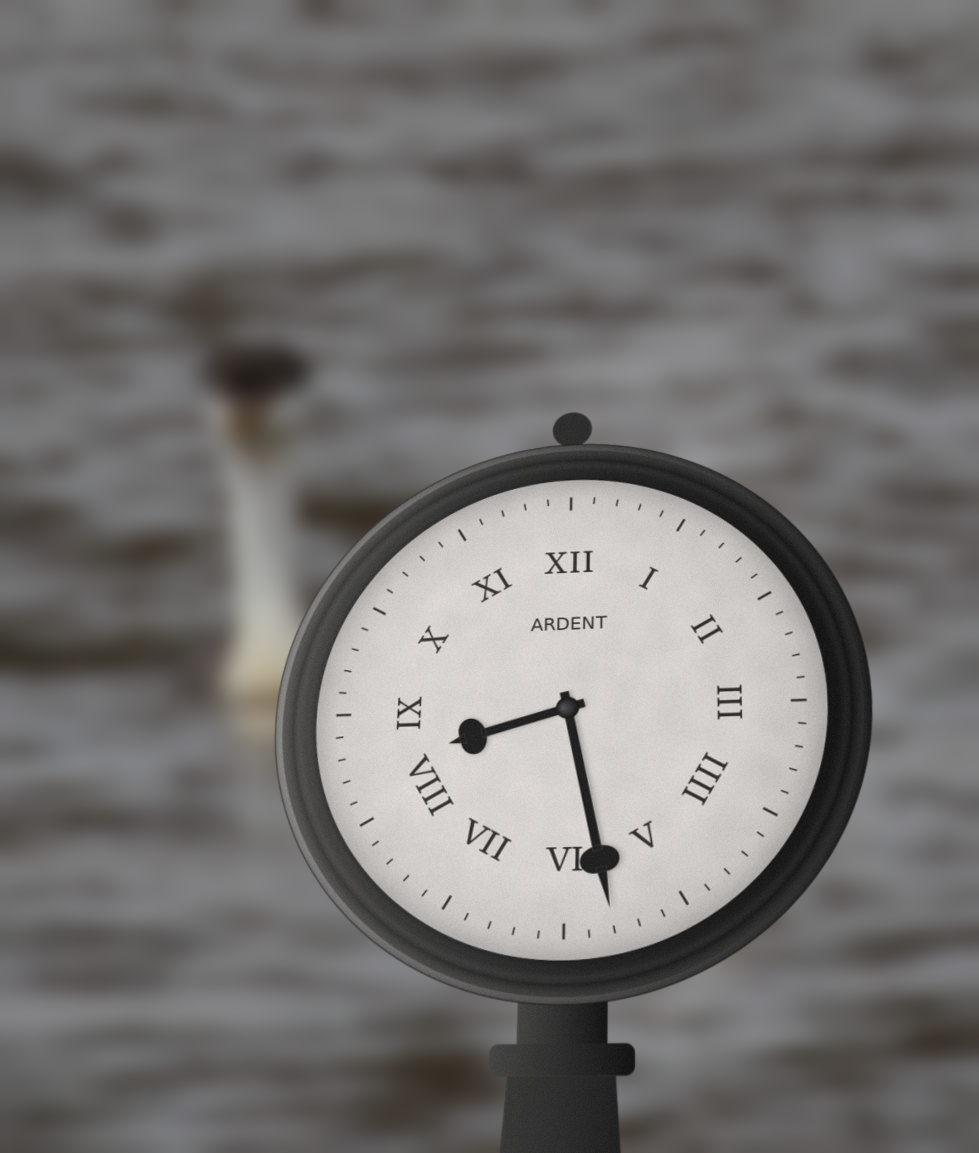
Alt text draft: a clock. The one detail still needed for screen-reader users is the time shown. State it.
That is 8:28
